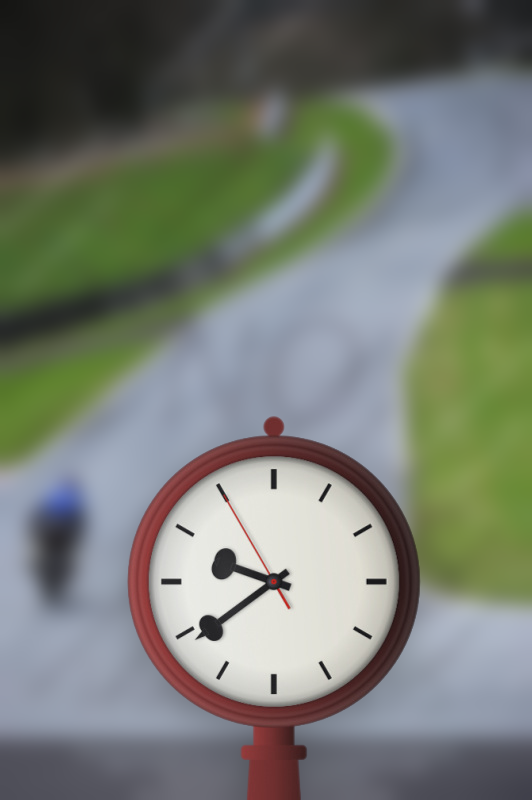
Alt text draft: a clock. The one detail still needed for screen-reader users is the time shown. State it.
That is 9:38:55
